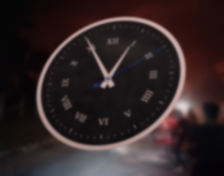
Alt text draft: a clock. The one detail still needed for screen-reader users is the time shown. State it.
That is 12:55:10
